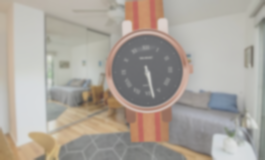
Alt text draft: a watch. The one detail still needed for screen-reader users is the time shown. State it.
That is 5:28
